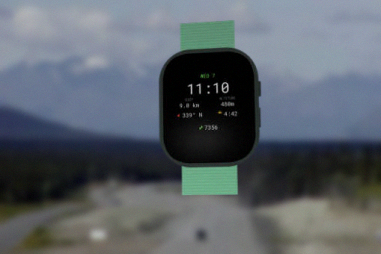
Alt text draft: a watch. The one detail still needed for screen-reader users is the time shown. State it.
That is 11:10
